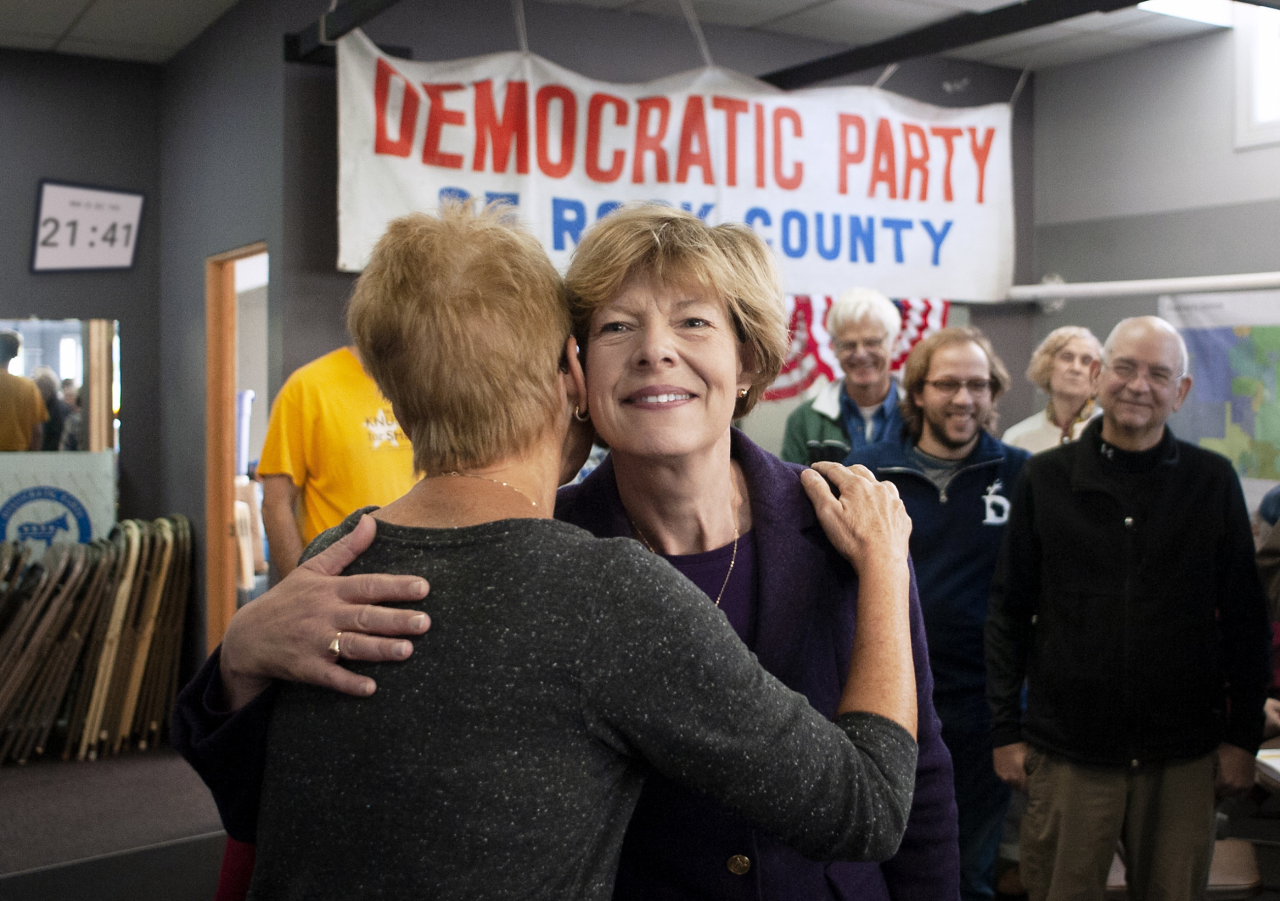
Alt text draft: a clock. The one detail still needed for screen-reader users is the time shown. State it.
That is 21:41
